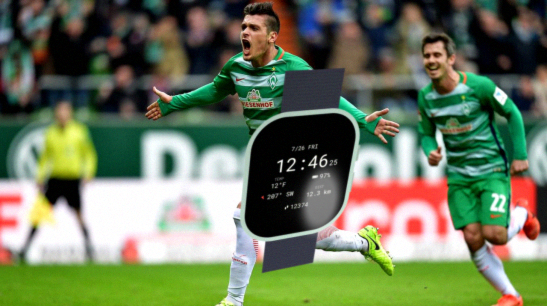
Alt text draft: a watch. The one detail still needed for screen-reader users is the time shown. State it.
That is 12:46
